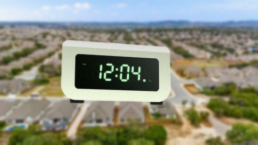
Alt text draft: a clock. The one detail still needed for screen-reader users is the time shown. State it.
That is 12:04
